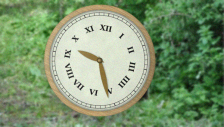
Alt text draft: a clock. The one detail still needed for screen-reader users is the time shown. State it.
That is 9:26
